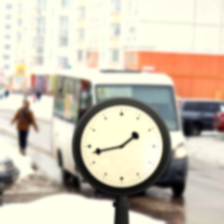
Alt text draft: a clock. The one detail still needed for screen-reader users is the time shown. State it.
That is 1:43
